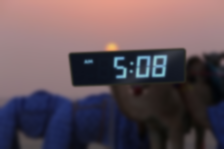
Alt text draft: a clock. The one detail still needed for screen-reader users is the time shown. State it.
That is 5:08
